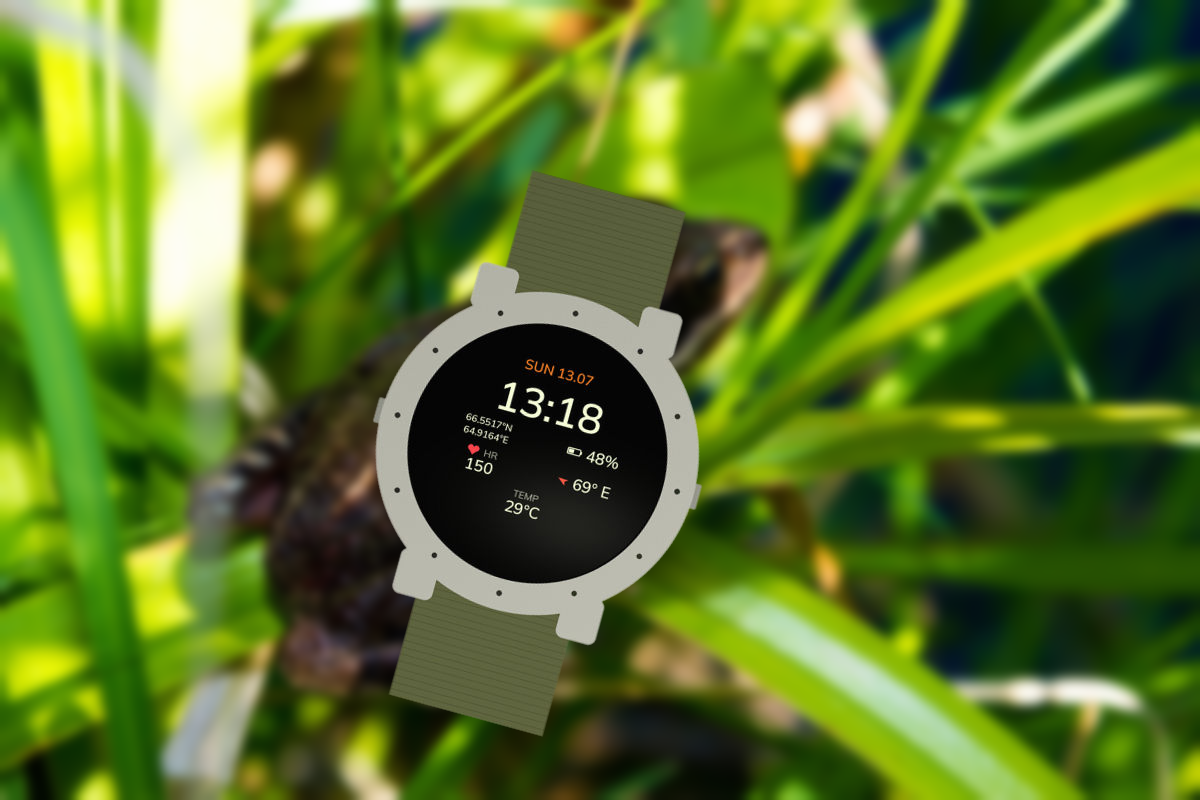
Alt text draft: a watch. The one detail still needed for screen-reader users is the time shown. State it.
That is 13:18
